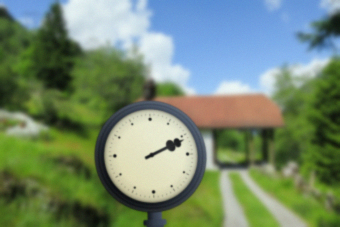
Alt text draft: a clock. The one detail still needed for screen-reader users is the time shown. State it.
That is 2:11
